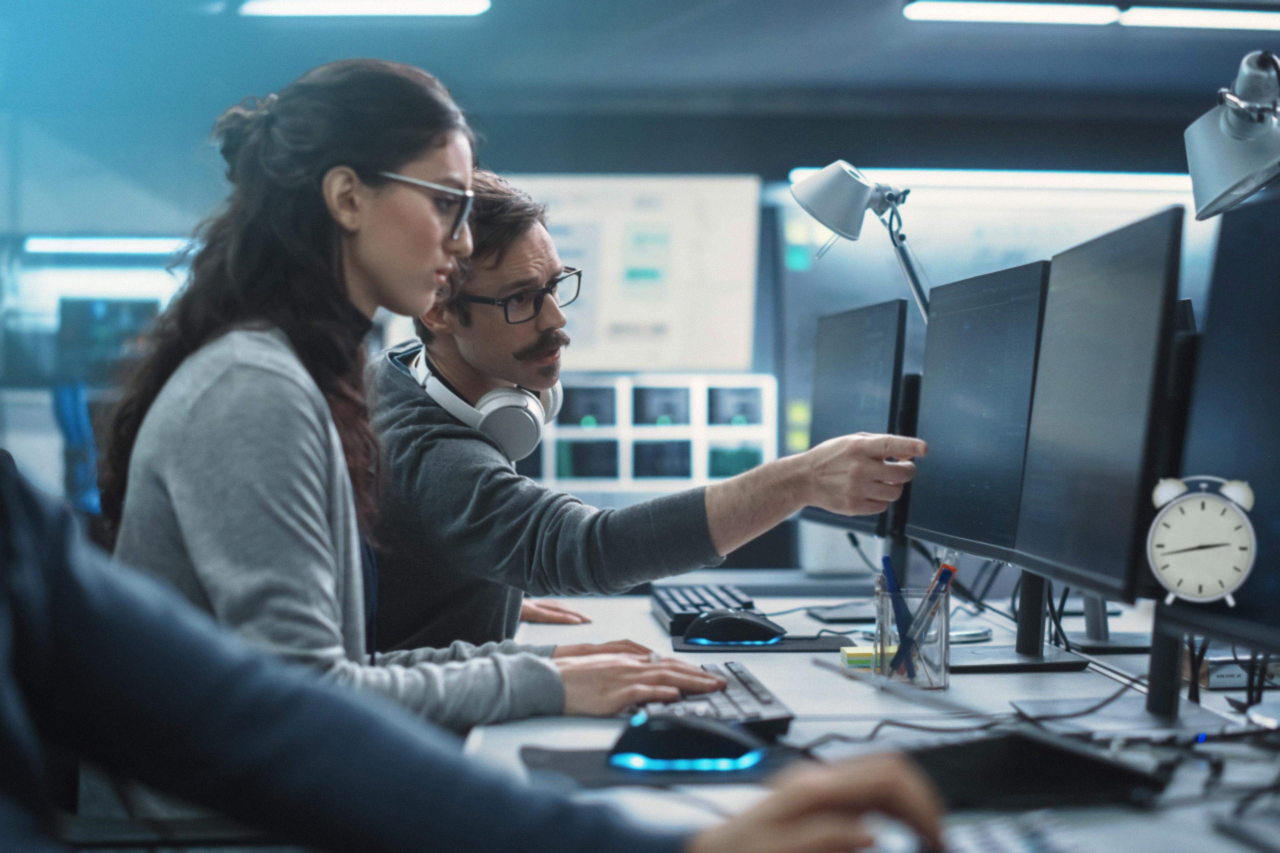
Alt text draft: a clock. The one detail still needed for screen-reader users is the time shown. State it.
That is 2:43
